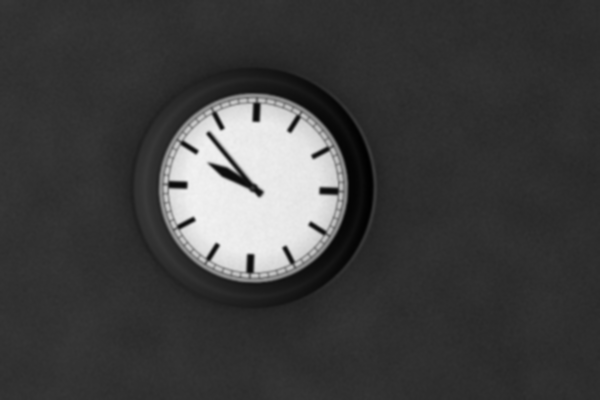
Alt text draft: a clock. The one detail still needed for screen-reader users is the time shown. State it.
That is 9:53
